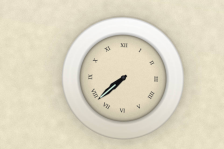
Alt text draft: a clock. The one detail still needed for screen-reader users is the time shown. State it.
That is 7:38
